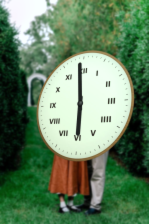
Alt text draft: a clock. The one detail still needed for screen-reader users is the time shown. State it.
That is 5:59
